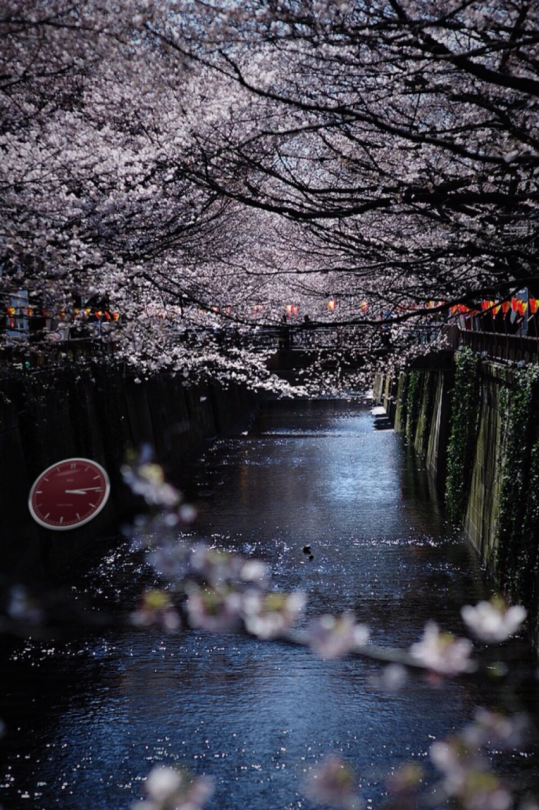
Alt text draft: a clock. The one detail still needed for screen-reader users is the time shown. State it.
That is 3:14
